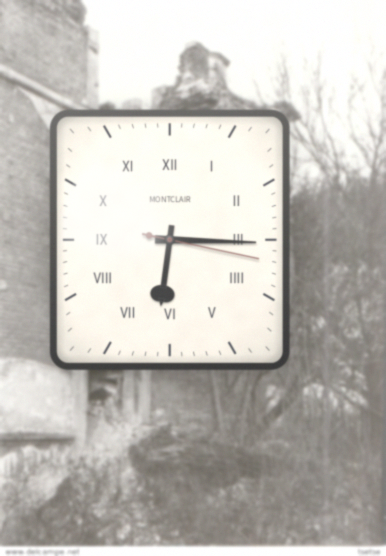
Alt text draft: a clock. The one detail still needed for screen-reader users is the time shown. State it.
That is 6:15:17
